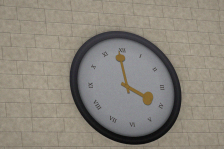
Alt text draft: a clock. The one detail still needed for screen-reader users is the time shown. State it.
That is 3:59
